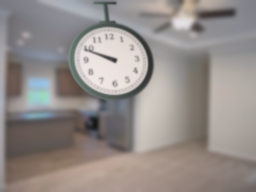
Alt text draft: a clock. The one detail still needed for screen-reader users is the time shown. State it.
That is 9:49
